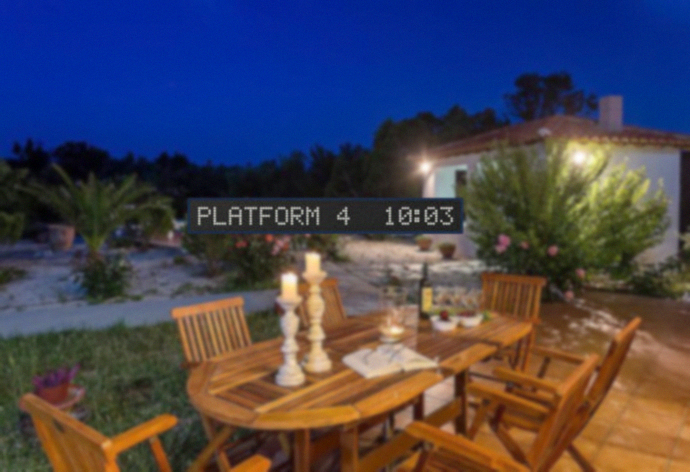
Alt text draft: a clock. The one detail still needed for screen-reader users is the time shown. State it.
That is 10:03
